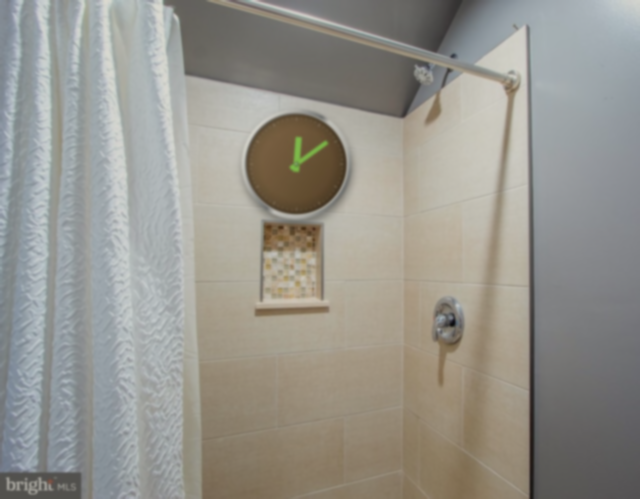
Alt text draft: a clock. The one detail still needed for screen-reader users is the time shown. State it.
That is 12:09
